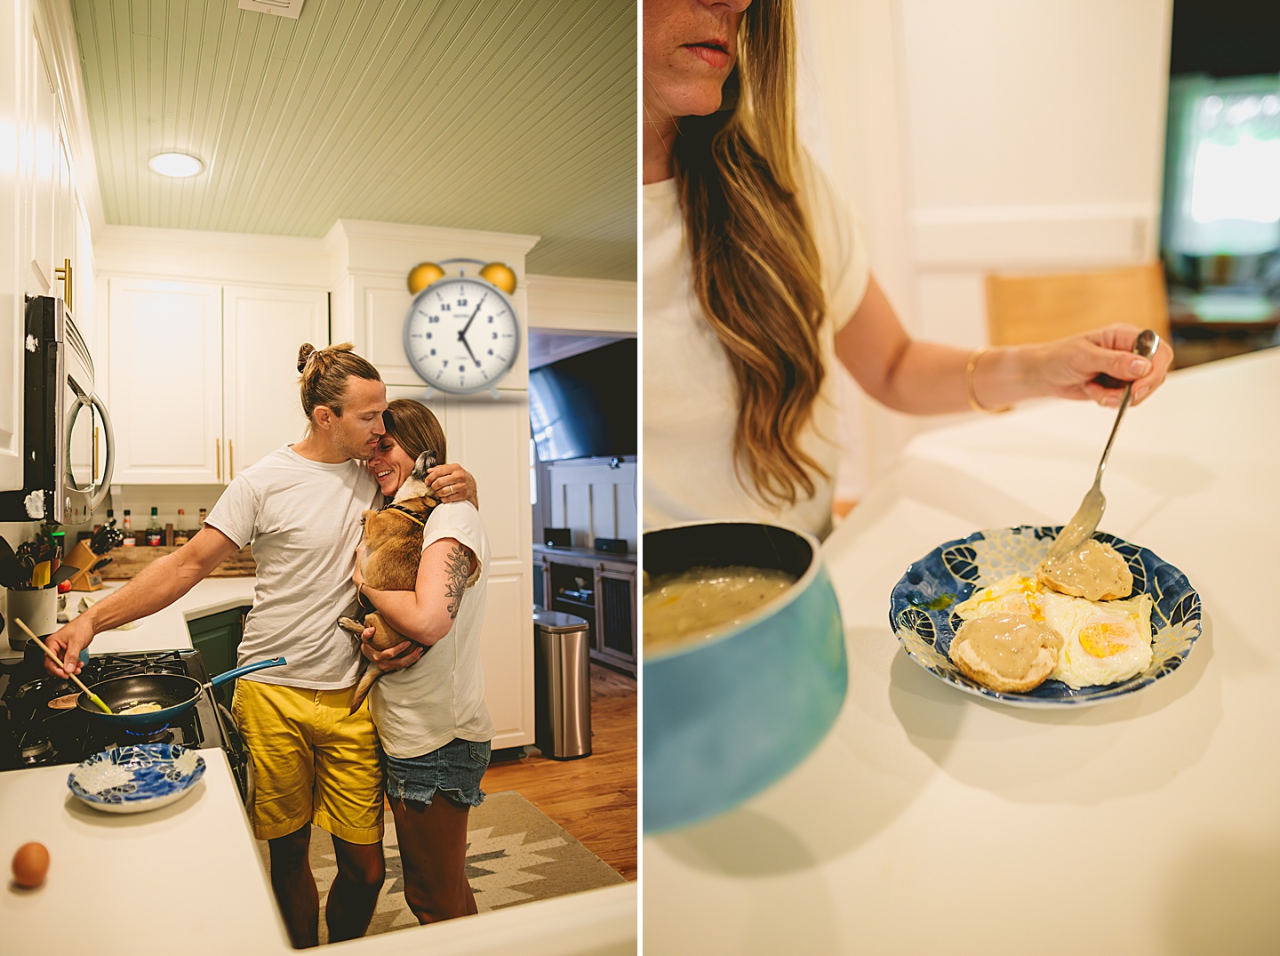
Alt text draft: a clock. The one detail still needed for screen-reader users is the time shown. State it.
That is 5:05
